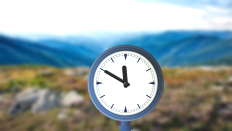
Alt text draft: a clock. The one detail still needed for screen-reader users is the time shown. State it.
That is 11:50
